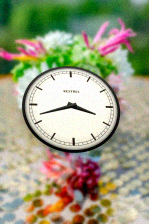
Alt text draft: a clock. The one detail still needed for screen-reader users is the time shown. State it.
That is 3:42
